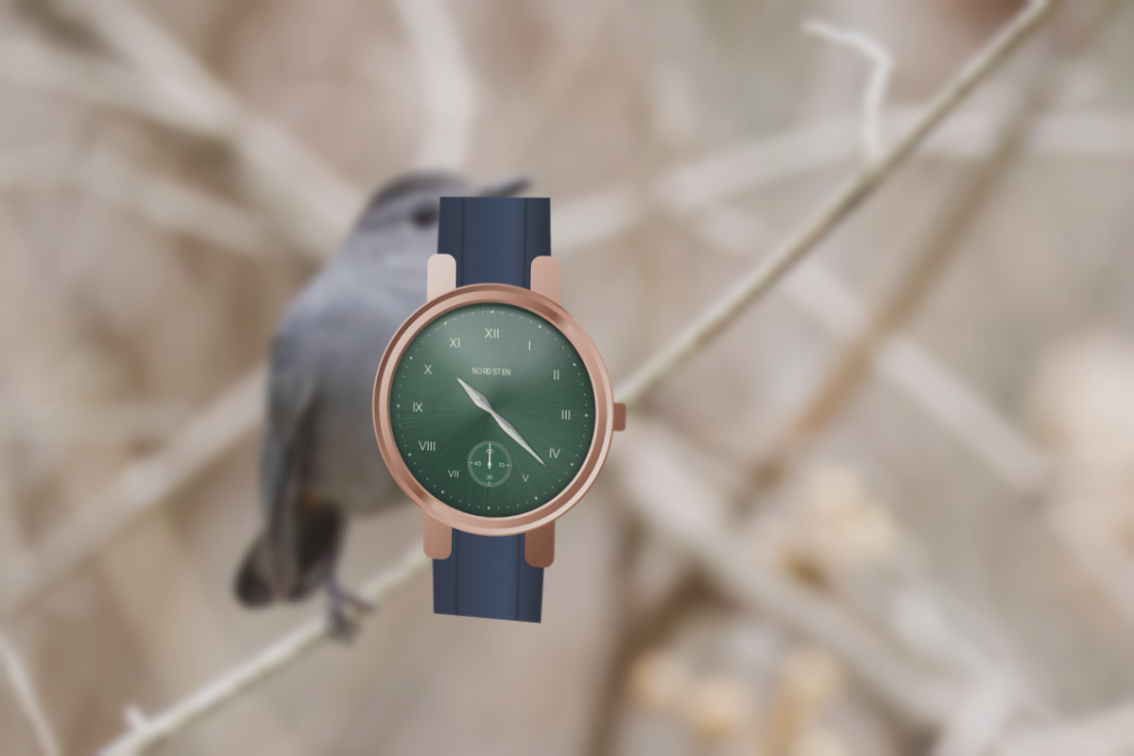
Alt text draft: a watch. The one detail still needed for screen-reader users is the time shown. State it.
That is 10:22
